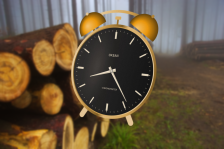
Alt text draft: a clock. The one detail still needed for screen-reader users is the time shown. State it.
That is 8:24
